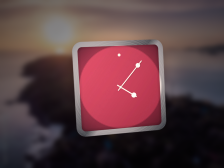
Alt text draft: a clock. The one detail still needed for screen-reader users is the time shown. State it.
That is 4:07
